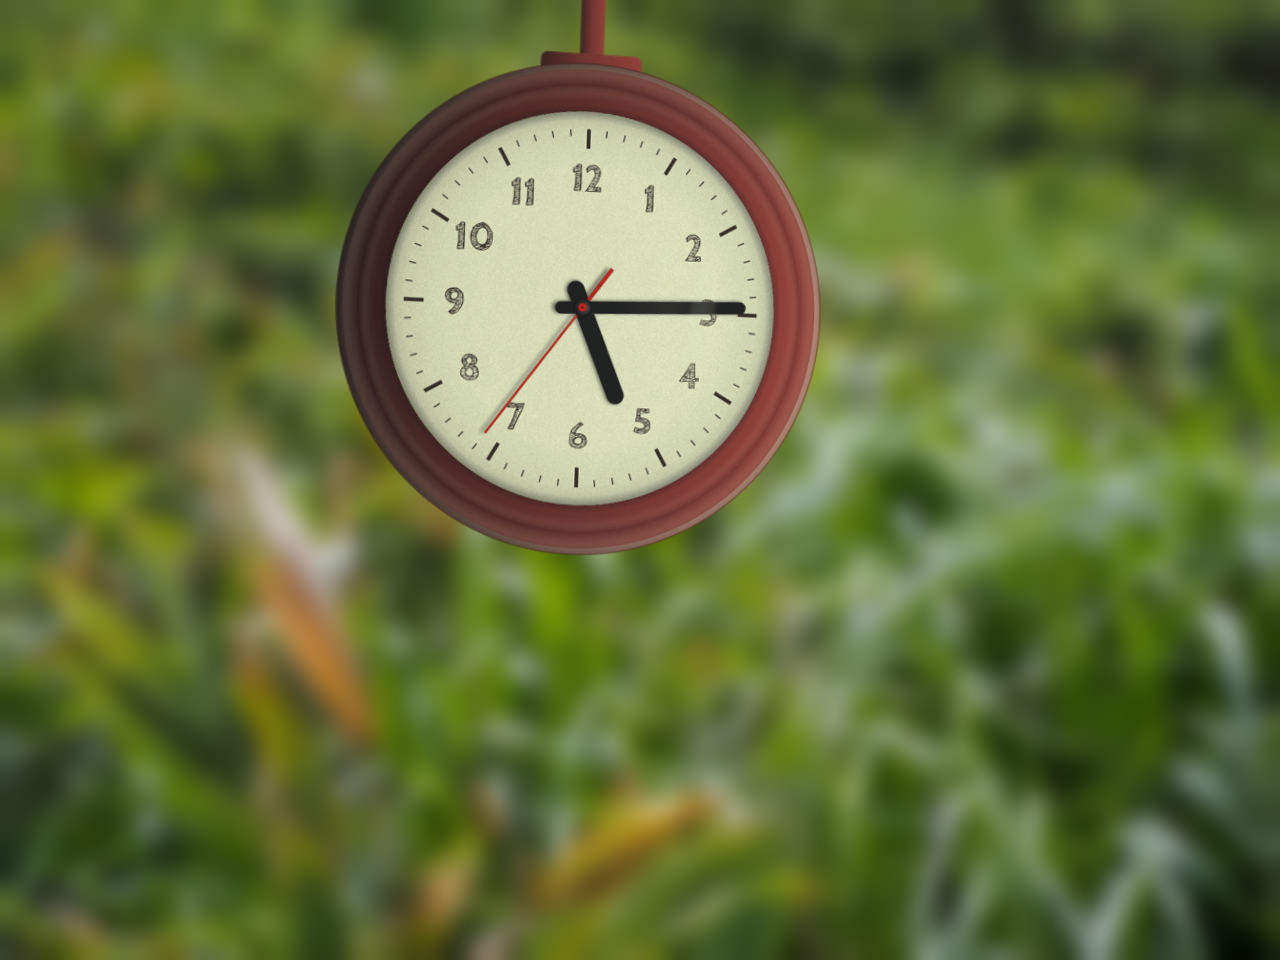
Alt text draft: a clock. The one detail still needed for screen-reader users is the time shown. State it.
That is 5:14:36
